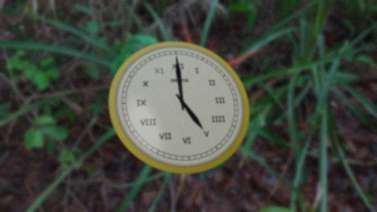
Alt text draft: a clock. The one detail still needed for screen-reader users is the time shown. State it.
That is 5:00
